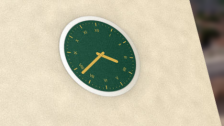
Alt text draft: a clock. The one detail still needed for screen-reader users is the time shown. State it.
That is 3:38
